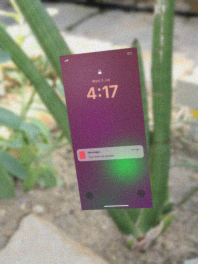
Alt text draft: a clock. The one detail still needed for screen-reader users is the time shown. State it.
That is 4:17
